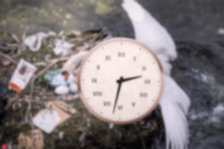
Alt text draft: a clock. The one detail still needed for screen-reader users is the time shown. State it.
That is 2:32
